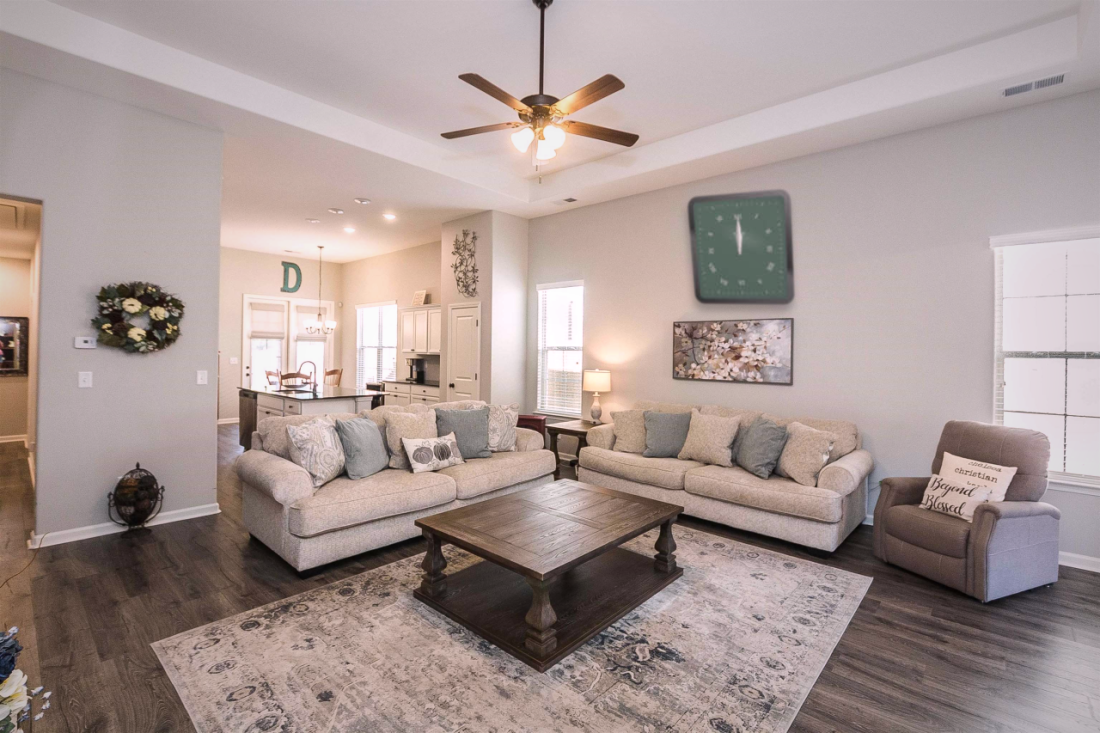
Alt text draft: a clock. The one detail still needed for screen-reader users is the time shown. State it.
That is 12:00
